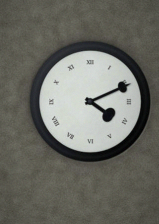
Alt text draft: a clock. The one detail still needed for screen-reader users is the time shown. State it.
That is 4:11
